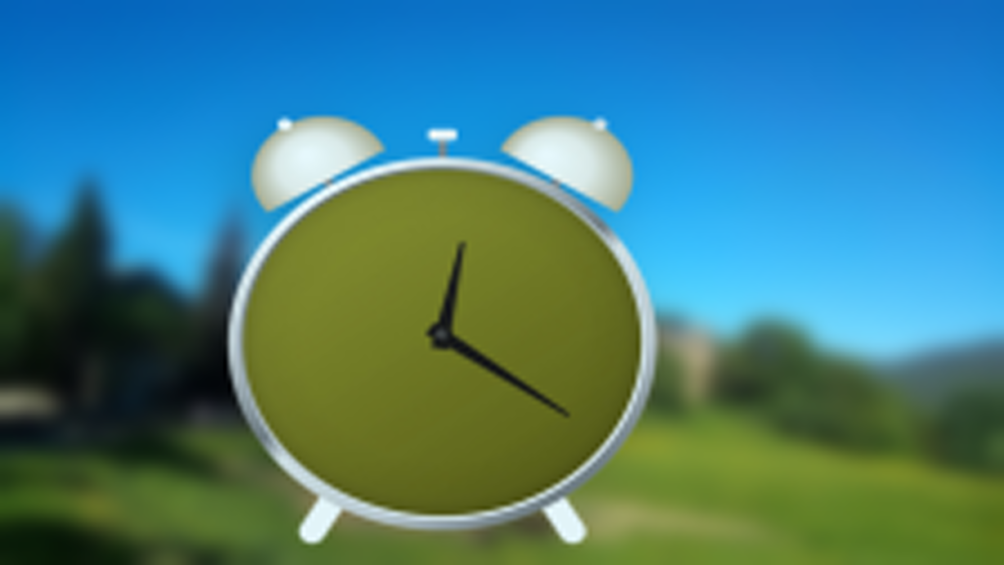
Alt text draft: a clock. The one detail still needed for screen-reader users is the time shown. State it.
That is 12:21
